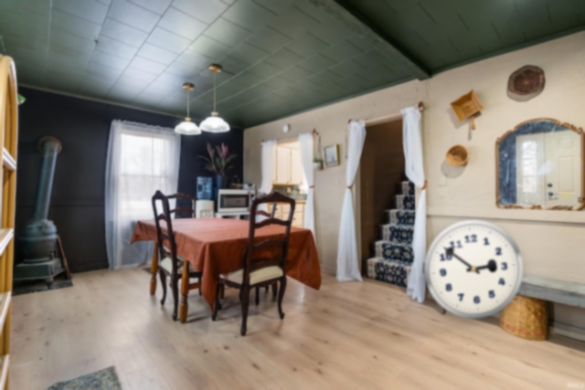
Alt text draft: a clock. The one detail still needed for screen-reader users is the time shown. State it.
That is 2:52
